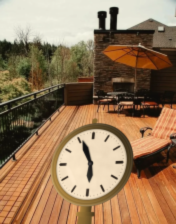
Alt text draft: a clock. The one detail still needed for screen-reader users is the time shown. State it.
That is 5:56
